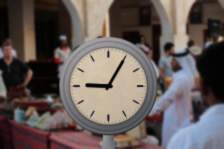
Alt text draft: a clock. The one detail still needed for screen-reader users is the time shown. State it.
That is 9:05
